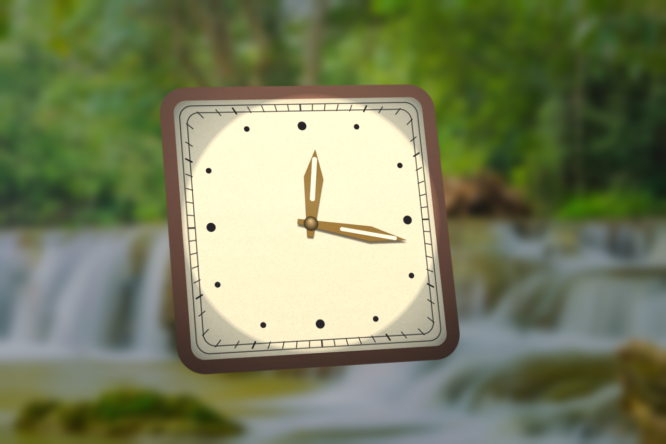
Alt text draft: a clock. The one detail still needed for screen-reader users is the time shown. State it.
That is 12:17
